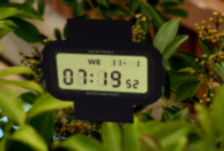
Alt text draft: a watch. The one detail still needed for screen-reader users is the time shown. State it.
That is 7:19
